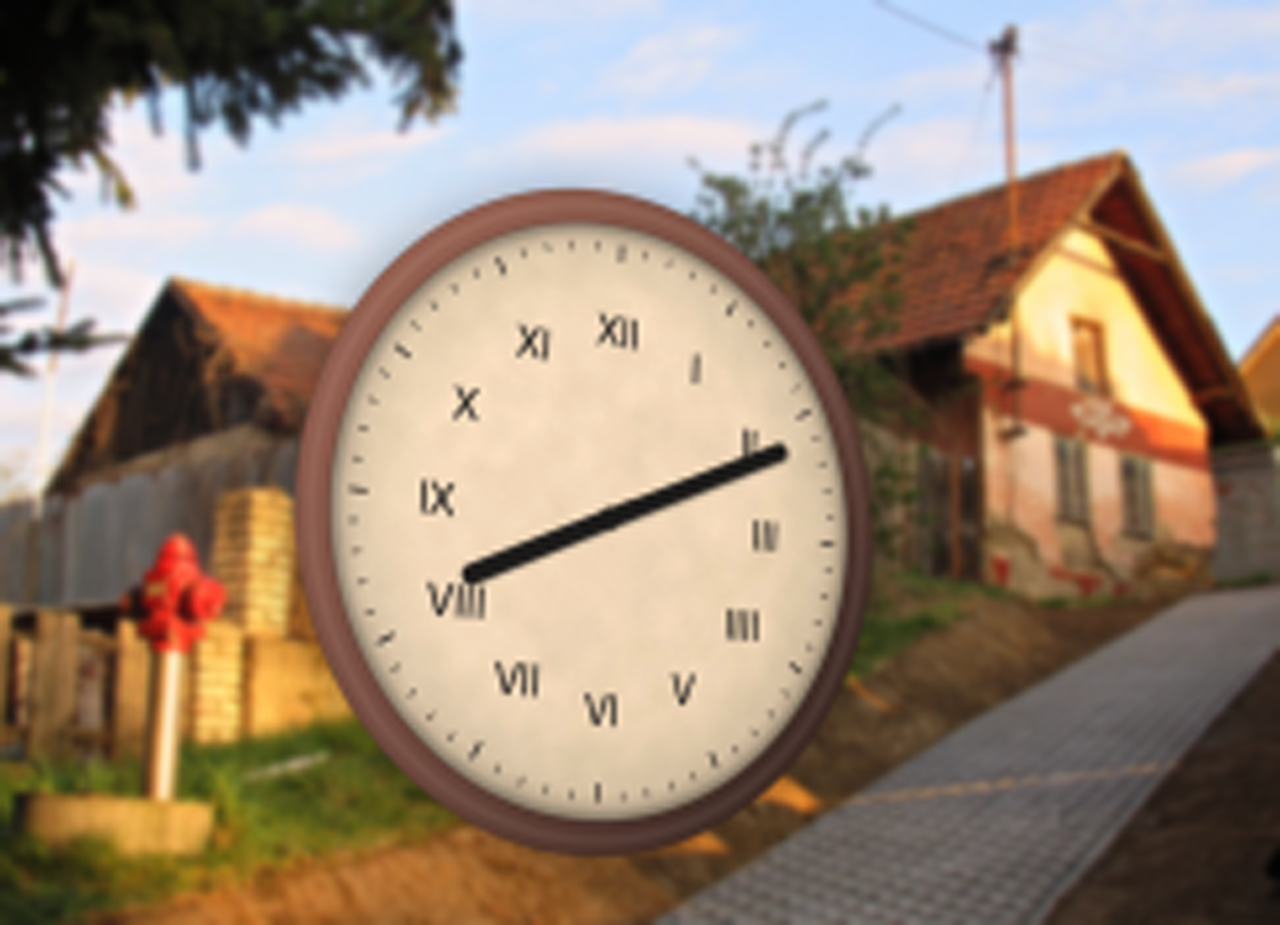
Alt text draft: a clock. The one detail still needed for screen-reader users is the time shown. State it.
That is 8:11
